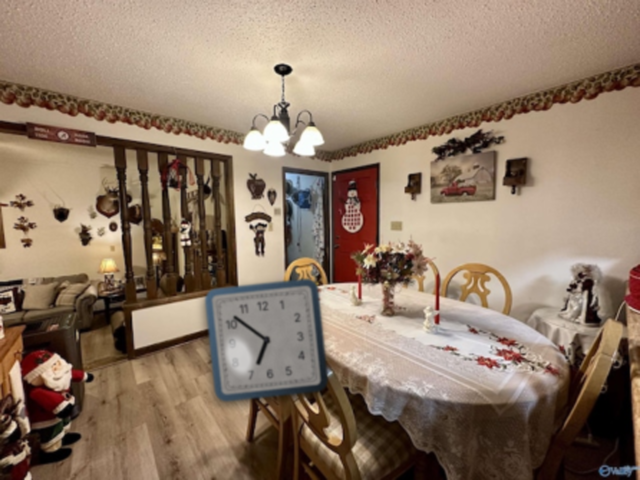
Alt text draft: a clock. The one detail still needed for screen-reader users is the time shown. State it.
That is 6:52
